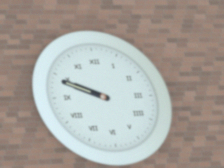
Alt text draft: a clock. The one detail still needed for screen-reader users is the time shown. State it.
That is 9:49
